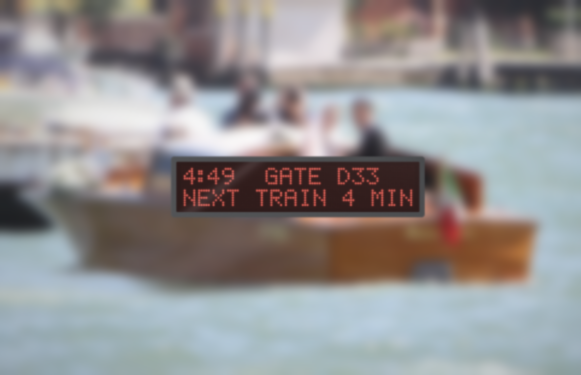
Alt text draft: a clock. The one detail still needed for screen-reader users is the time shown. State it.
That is 4:49
